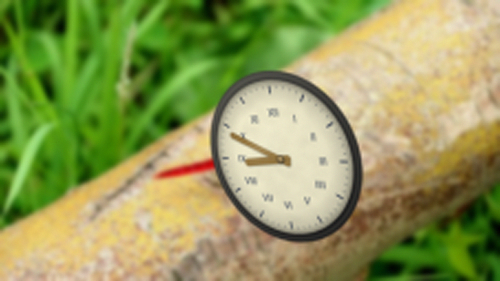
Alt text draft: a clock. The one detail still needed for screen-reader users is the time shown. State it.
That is 8:49
